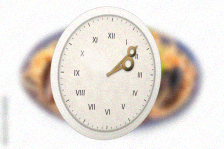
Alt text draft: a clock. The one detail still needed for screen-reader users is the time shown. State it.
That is 2:08
